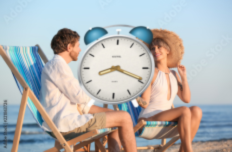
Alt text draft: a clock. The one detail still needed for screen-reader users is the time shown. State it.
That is 8:19
